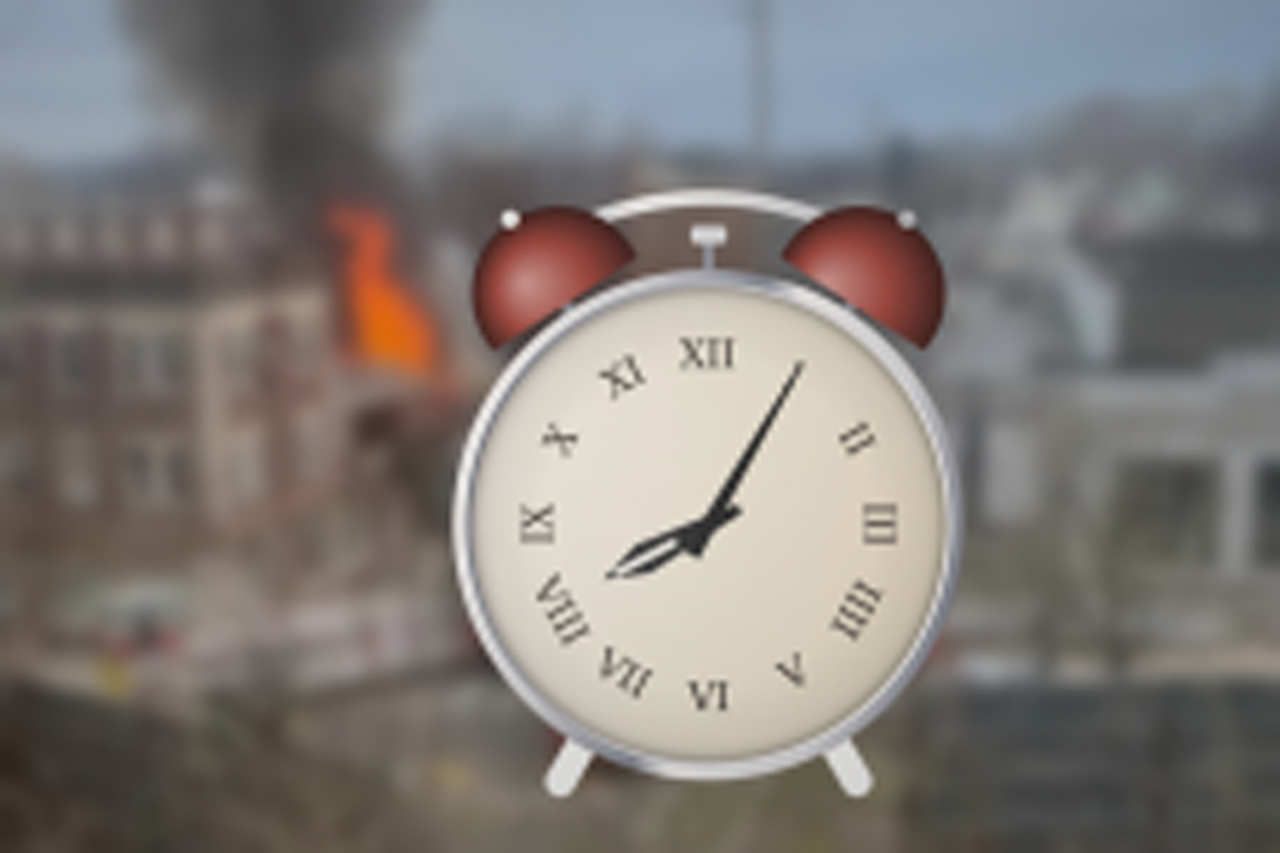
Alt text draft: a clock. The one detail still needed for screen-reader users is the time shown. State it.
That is 8:05
